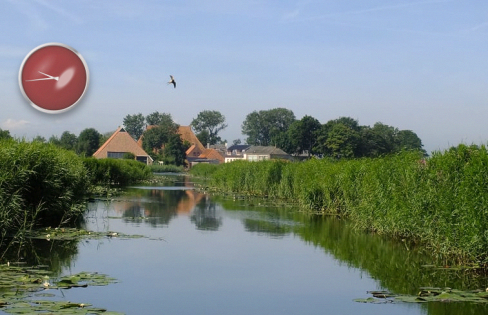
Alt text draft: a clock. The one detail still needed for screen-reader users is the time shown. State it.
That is 9:44
